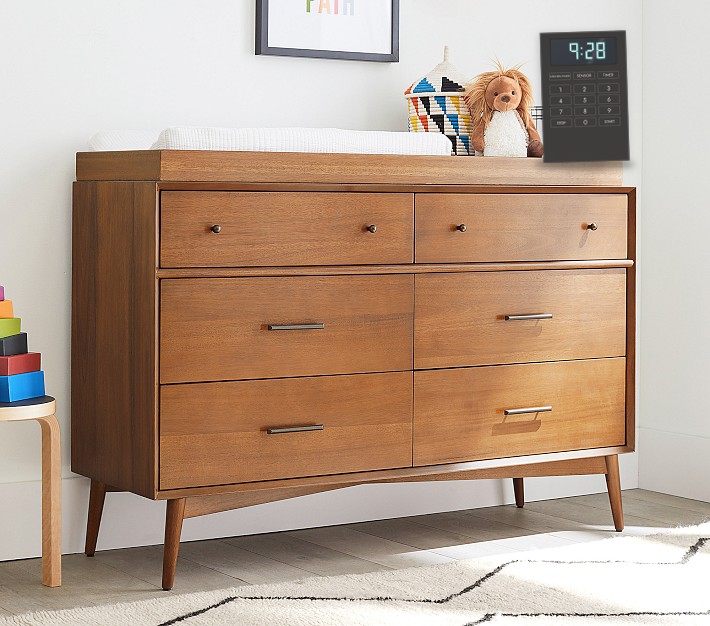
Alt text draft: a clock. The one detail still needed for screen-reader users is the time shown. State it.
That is 9:28
